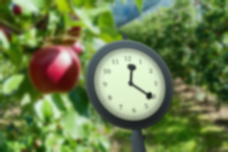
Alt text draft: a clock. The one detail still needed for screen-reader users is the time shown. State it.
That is 12:21
